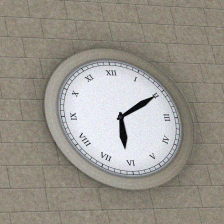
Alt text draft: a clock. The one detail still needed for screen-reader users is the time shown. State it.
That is 6:10
